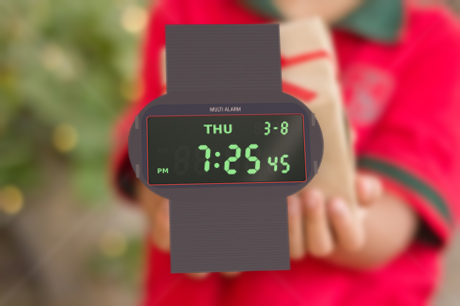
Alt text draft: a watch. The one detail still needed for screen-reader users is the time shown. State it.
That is 7:25:45
